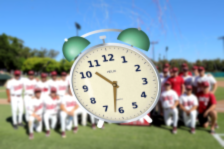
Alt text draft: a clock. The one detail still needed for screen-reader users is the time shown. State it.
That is 10:32
